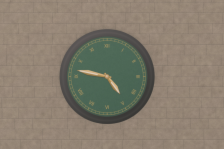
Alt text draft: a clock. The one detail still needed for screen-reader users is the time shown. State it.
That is 4:47
